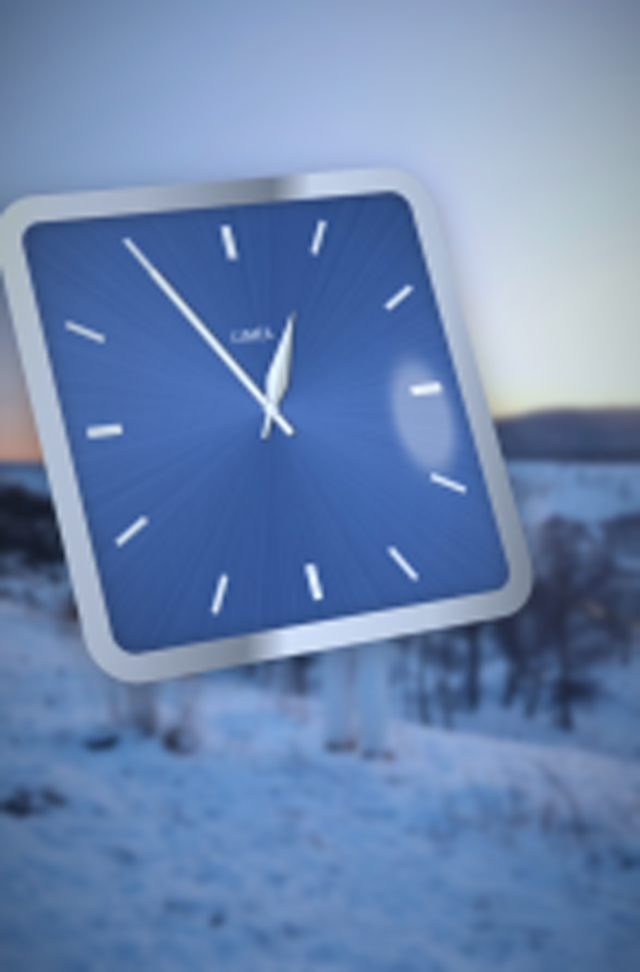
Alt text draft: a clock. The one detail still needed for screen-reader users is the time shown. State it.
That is 12:55
